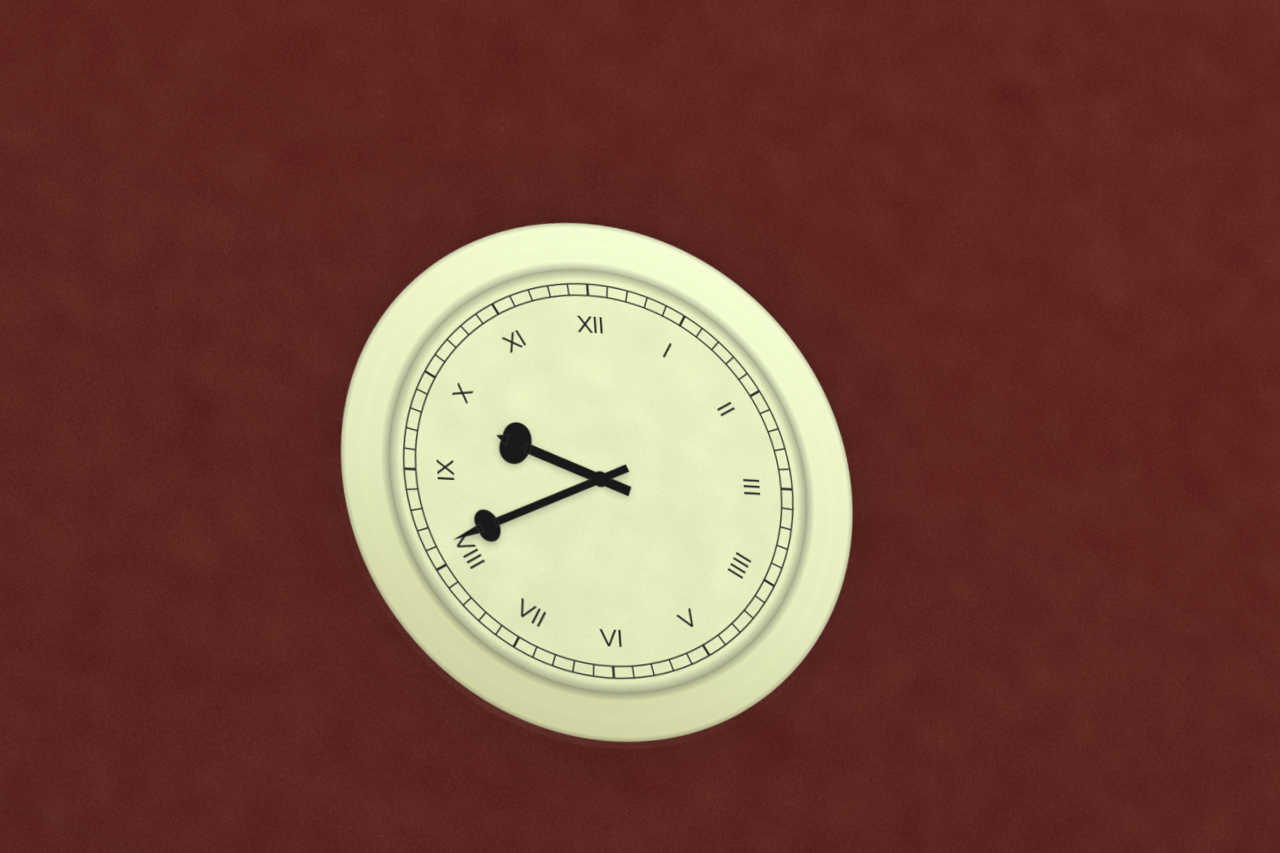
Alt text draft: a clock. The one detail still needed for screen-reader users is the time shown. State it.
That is 9:41
